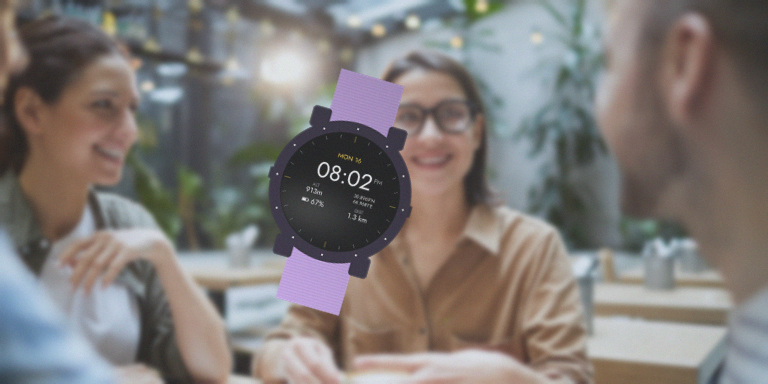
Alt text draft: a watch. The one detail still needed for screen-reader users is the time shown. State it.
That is 8:02
